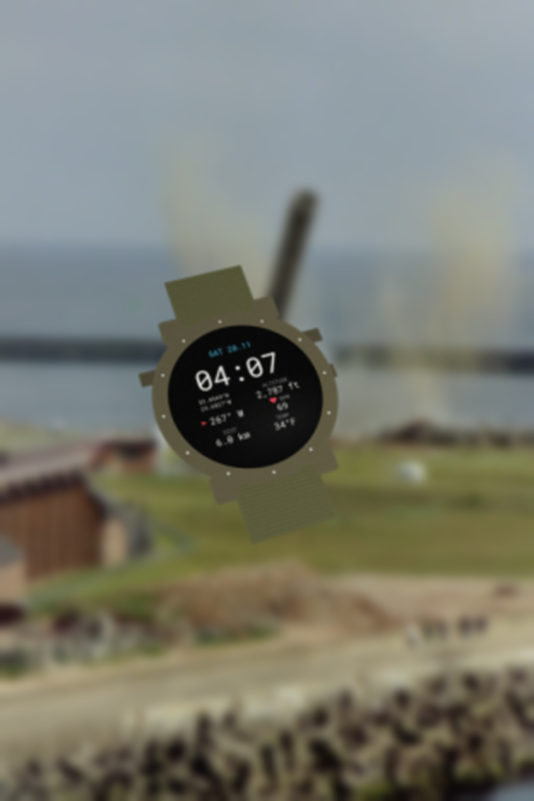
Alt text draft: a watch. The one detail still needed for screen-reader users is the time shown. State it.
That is 4:07
